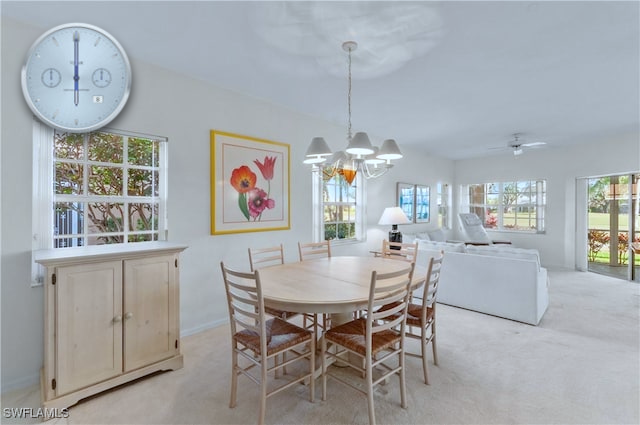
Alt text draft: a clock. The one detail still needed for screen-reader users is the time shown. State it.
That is 6:00
